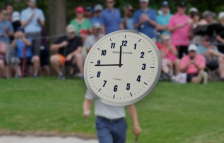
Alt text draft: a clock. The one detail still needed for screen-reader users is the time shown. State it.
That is 11:44
